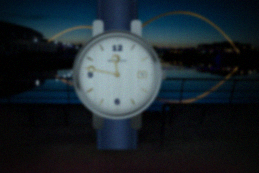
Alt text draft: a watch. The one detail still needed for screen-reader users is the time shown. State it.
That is 11:47
